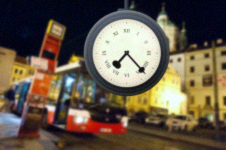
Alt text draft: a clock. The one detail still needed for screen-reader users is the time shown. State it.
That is 7:23
